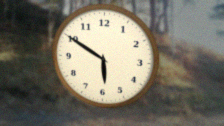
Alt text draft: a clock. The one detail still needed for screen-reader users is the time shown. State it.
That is 5:50
